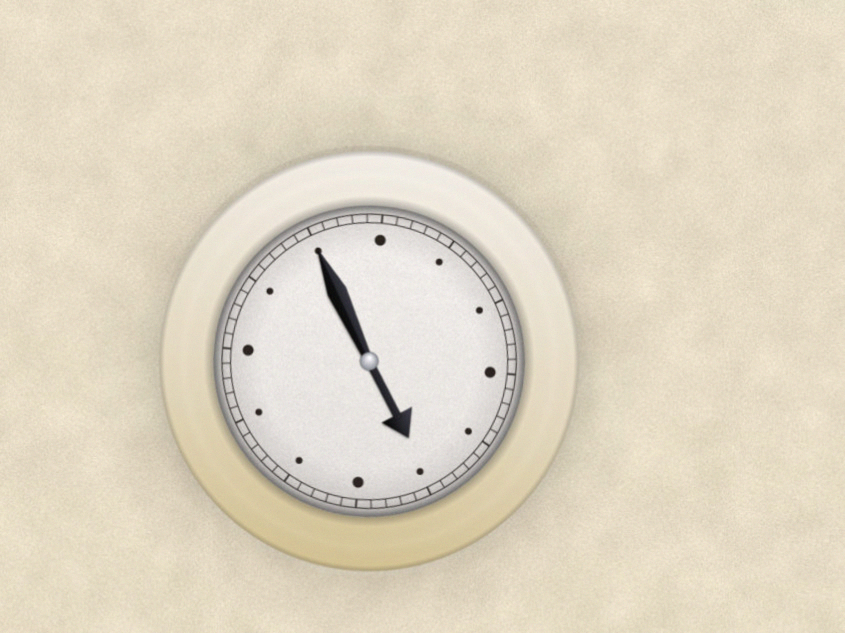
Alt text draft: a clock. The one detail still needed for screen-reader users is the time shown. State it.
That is 4:55
